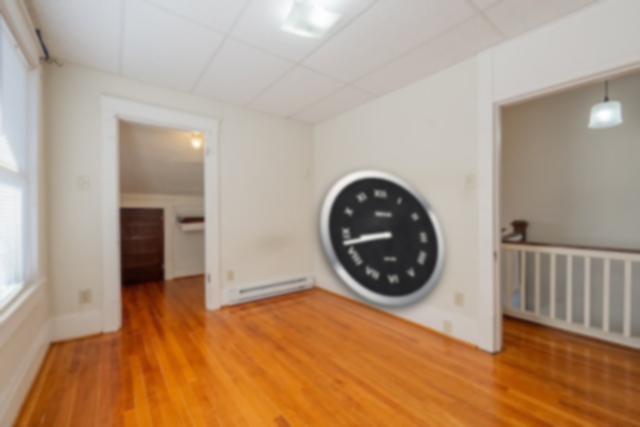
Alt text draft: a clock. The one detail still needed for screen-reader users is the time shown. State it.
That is 8:43
